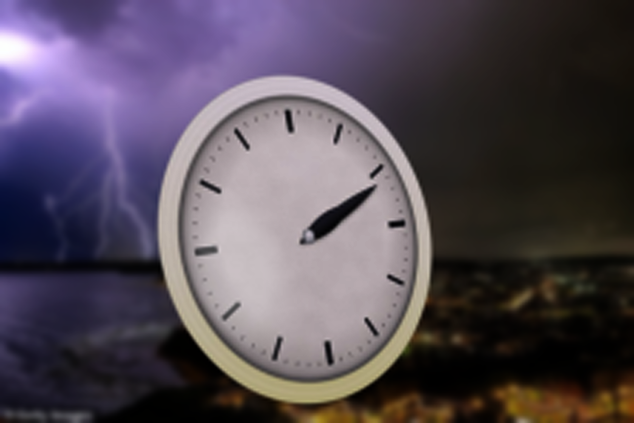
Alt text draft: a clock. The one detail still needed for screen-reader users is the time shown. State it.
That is 2:11
